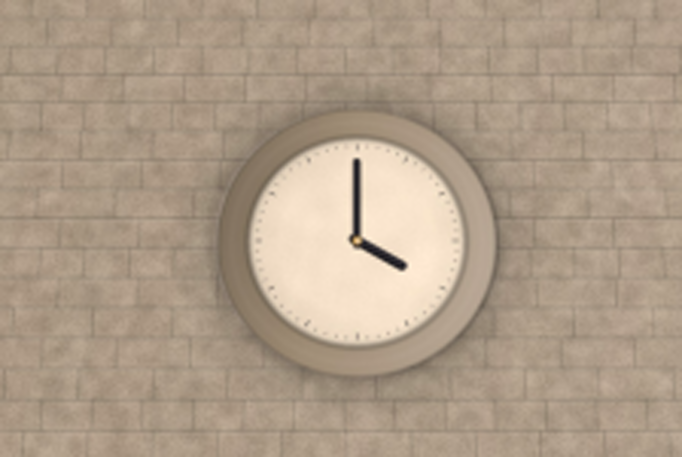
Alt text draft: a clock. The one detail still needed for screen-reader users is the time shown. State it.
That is 4:00
